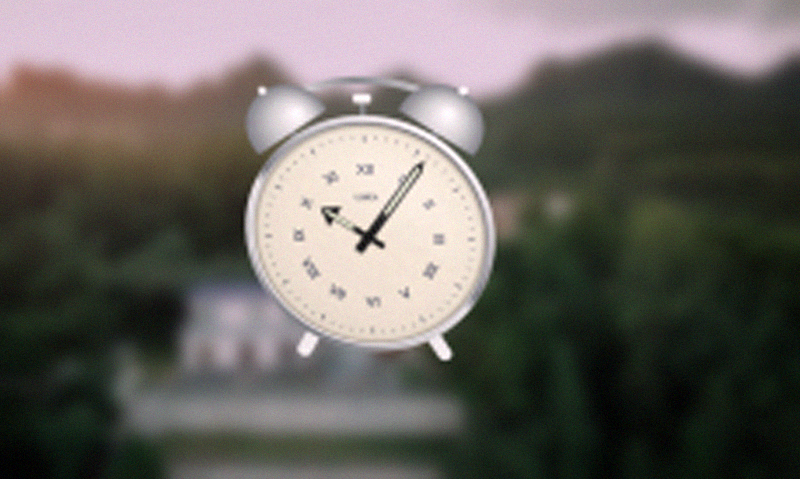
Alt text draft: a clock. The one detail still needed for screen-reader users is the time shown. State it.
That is 10:06
